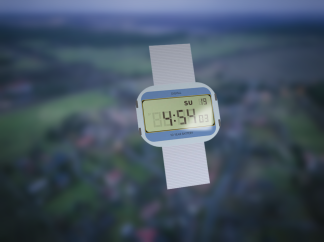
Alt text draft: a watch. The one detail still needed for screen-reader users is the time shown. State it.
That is 4:54:03
